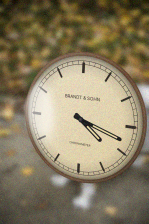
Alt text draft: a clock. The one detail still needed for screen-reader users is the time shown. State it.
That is 4:18
